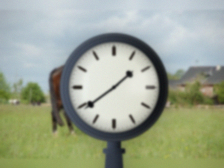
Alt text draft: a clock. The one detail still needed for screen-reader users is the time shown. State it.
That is 1:39
